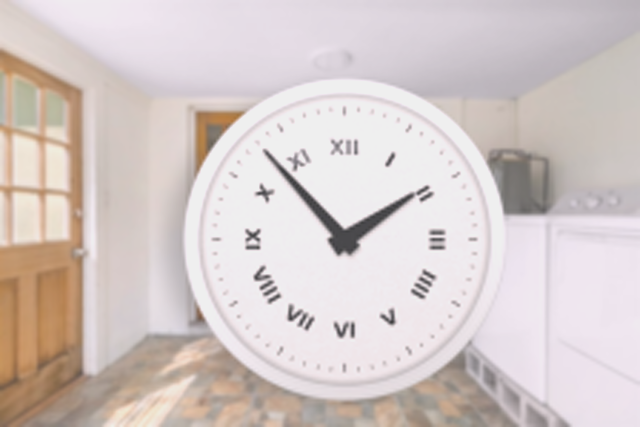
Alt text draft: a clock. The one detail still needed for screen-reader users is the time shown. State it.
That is 1:53
